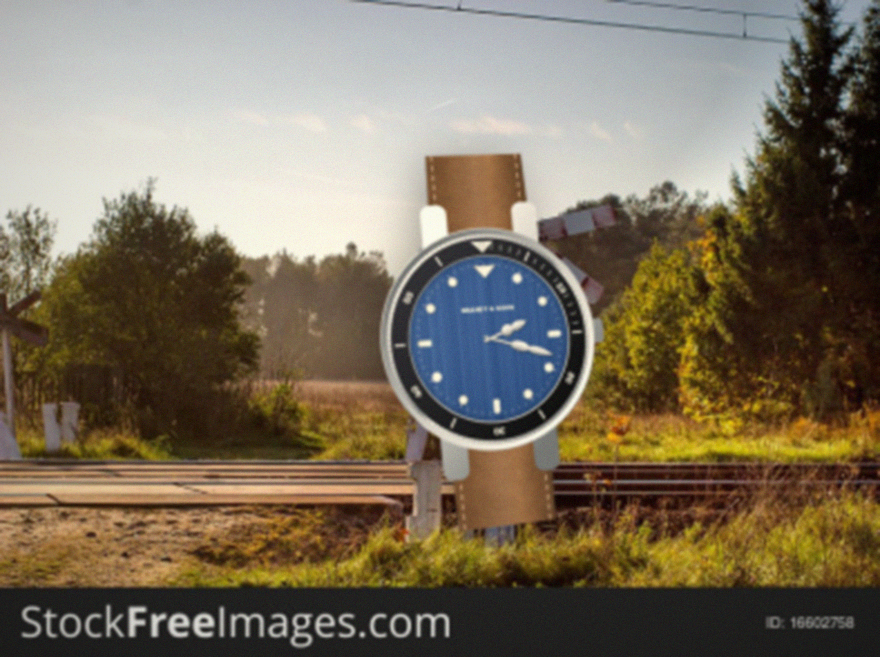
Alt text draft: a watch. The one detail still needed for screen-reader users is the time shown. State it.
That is 2:18
